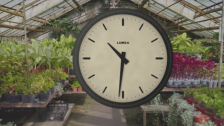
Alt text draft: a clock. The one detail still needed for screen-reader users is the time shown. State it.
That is 10:31
